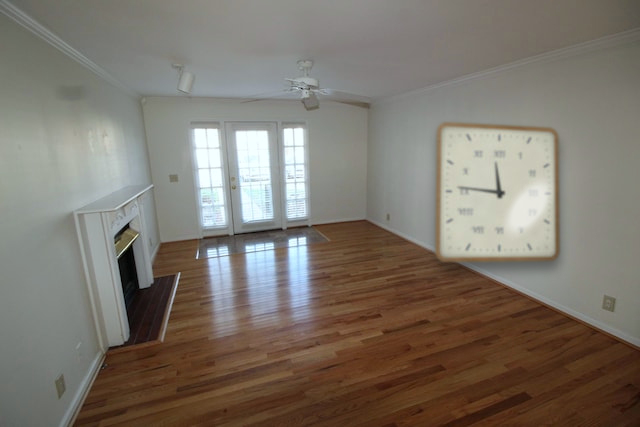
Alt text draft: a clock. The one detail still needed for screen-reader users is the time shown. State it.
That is 11:46
